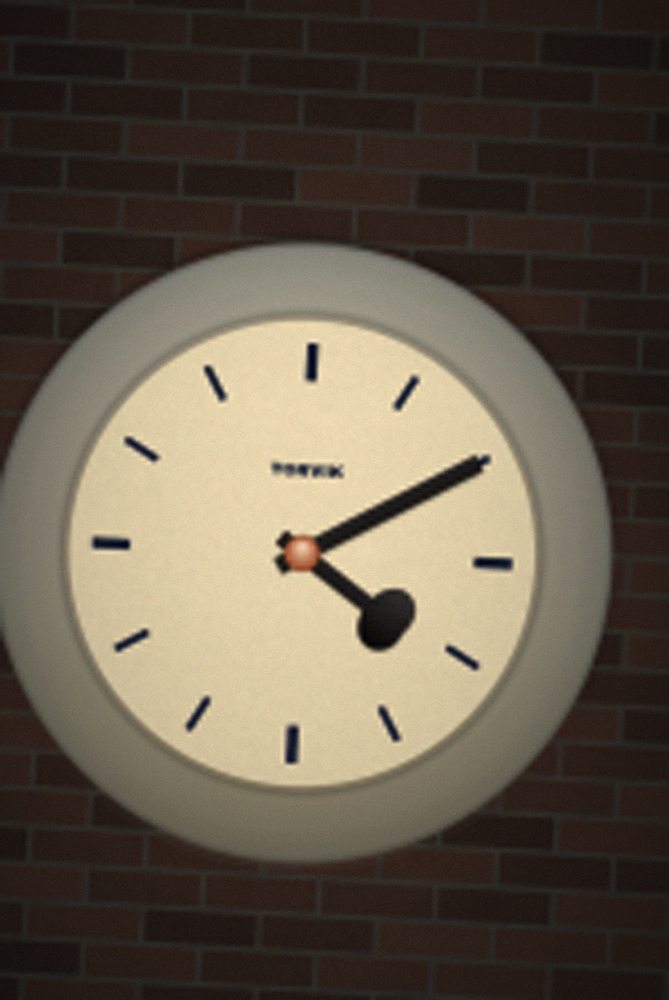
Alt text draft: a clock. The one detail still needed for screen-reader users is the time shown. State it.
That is 4:10
